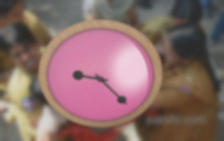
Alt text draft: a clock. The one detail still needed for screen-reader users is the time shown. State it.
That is 9:23
